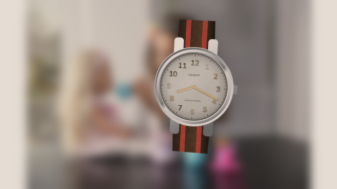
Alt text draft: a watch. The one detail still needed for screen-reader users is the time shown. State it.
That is 8:19
